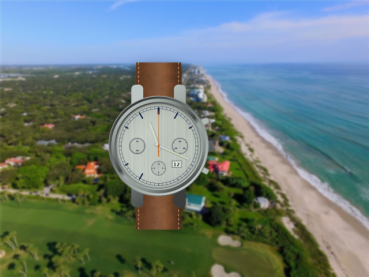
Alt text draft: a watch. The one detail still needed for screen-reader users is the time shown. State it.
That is 11:19
